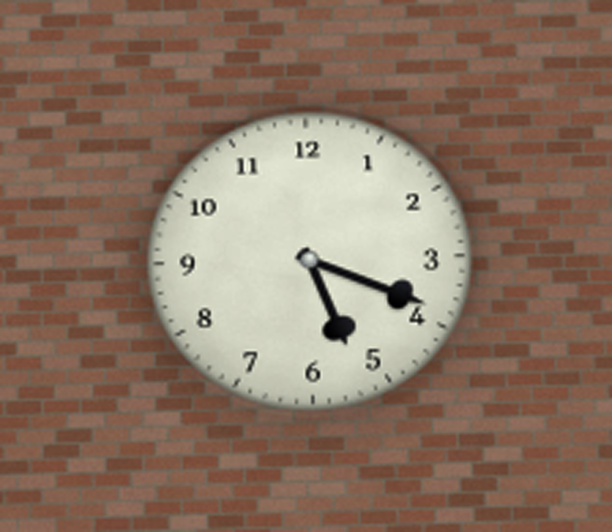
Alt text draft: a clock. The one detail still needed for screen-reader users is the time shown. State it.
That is 5:19
